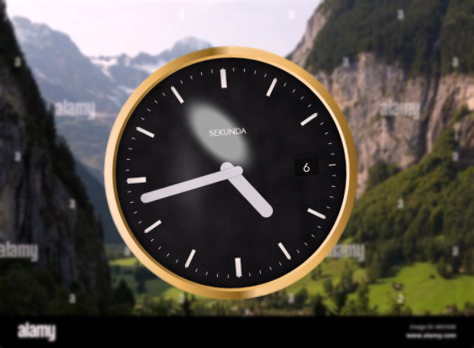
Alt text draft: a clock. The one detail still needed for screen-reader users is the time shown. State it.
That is 4:43
